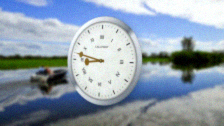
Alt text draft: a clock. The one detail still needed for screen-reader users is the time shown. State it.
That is 8:47
